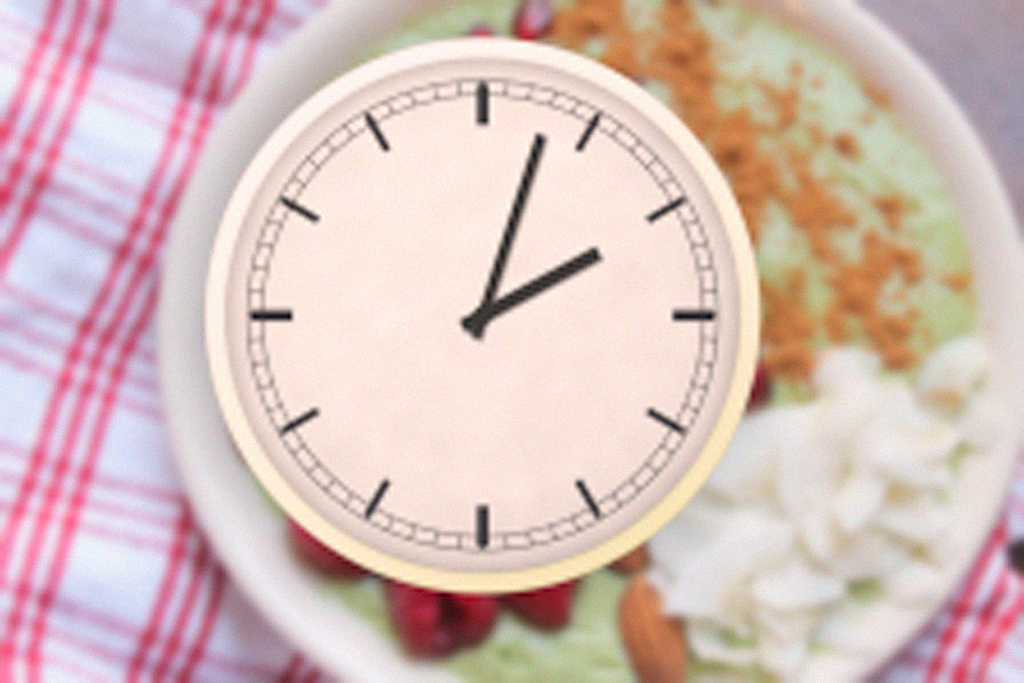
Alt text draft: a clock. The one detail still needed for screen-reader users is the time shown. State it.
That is 2:03
